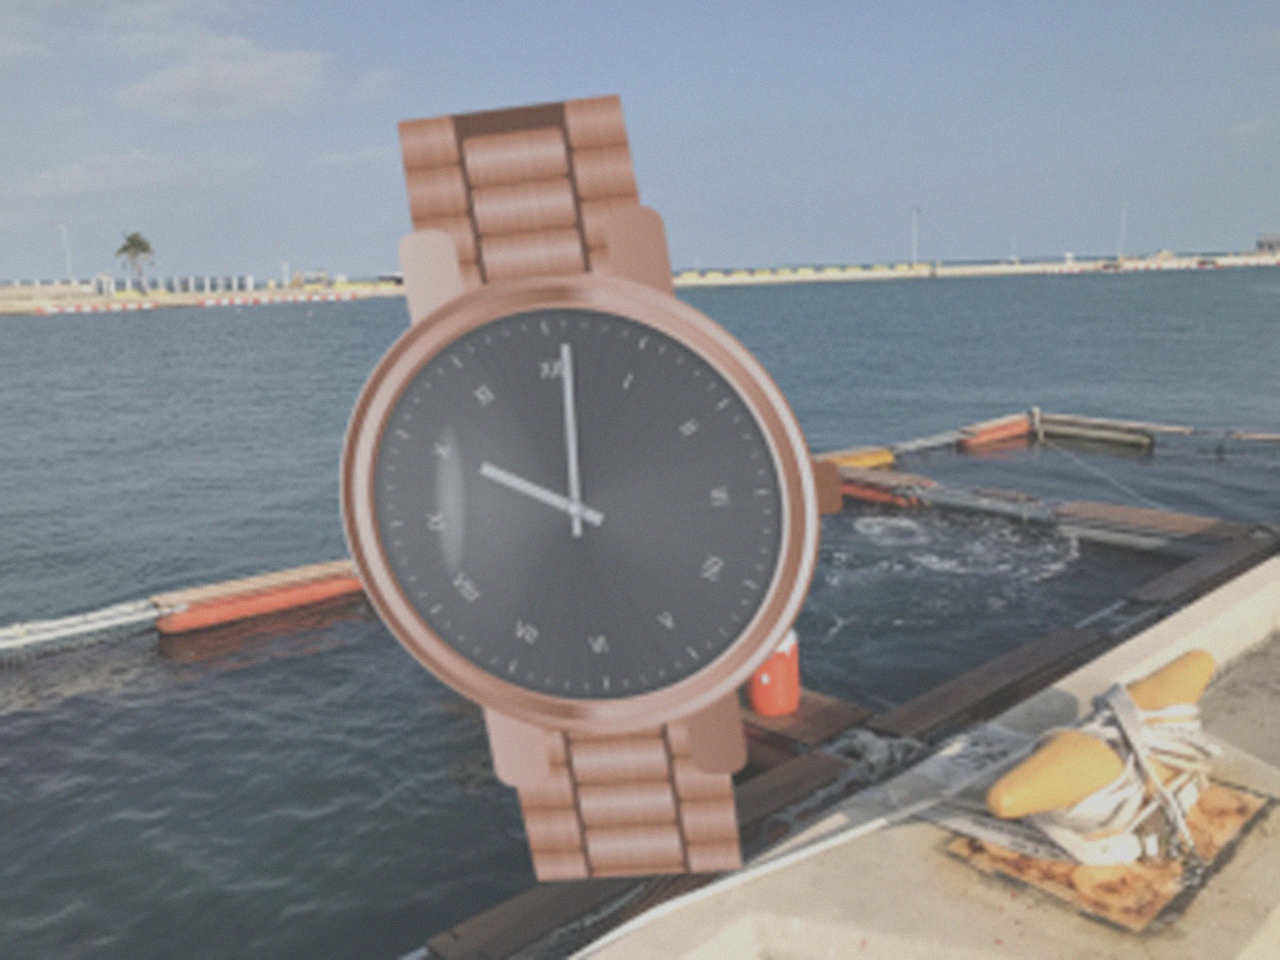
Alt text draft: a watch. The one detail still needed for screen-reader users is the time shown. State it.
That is 10:01
